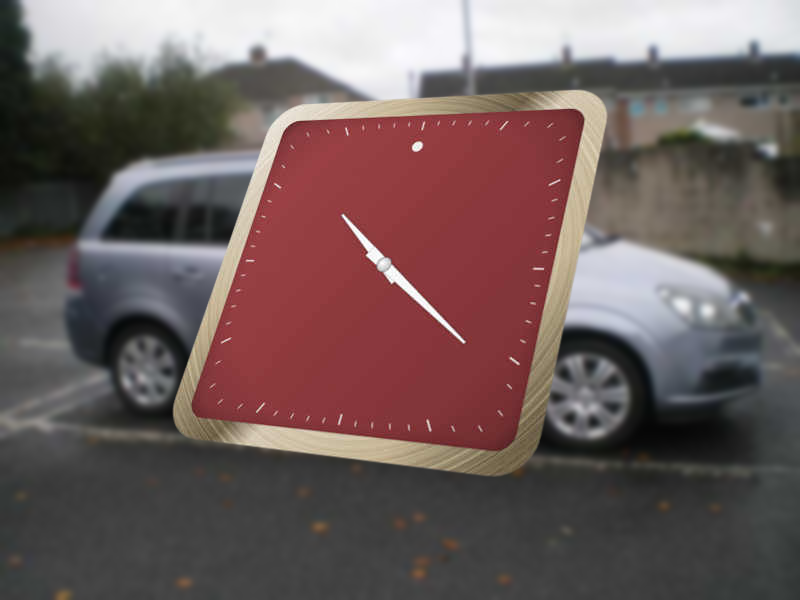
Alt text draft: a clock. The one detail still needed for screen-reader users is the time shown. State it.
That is 10:21
